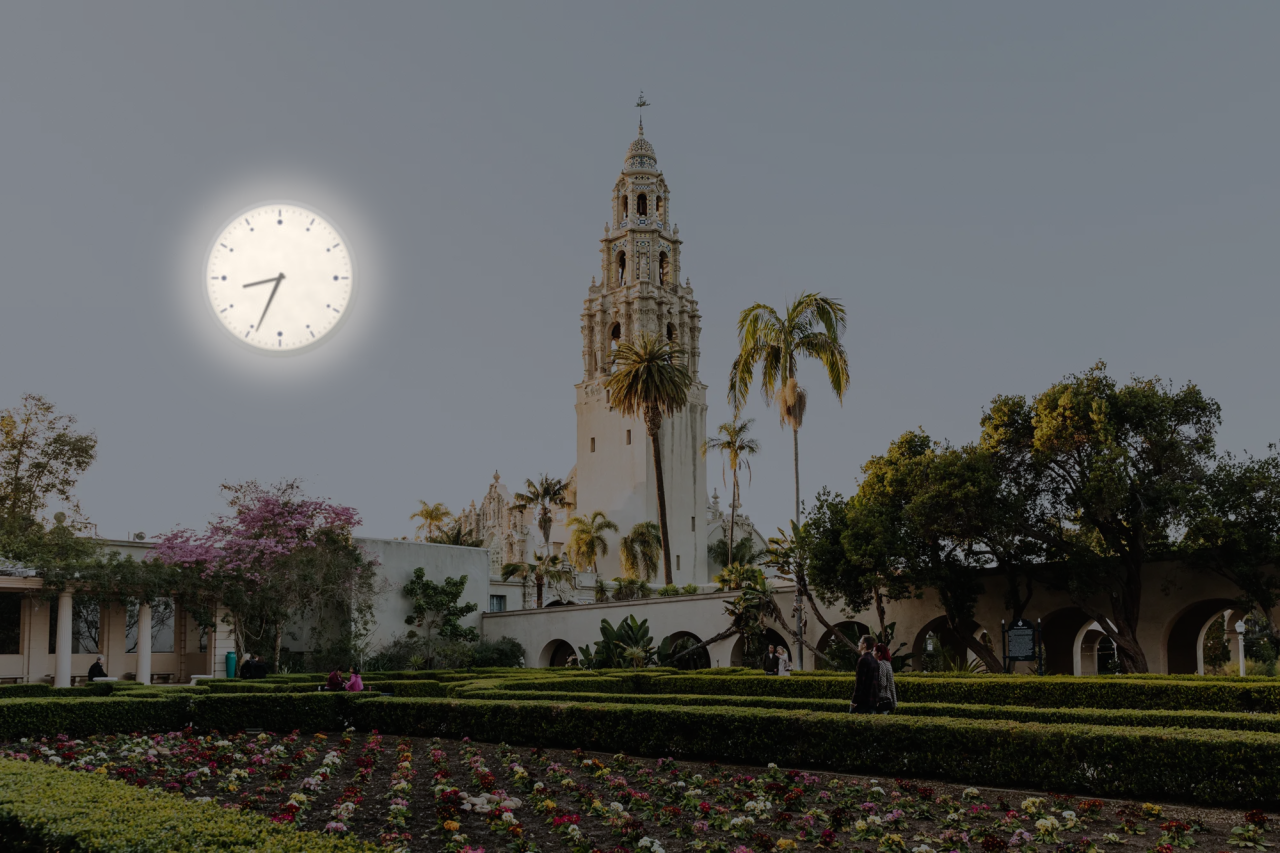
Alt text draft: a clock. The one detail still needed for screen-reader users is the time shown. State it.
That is 8:34
